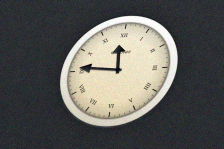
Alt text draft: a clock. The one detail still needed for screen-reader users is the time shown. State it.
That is 11:46
